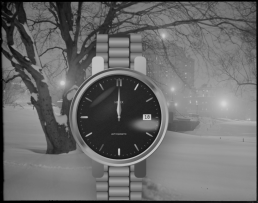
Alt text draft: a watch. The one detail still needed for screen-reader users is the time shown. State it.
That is 12:00
